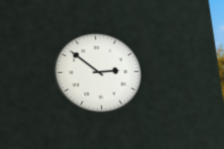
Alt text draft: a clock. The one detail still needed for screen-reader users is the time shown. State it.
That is 2:52
